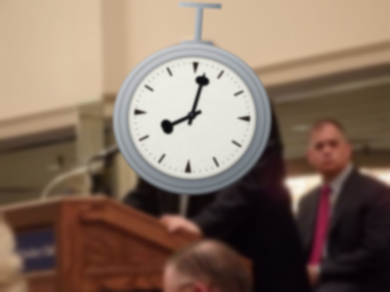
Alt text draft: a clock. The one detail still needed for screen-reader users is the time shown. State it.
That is 8:02
